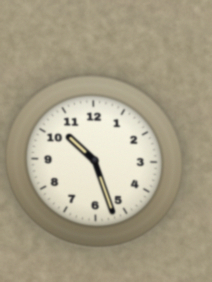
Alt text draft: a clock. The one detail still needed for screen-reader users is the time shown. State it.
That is 10:27
